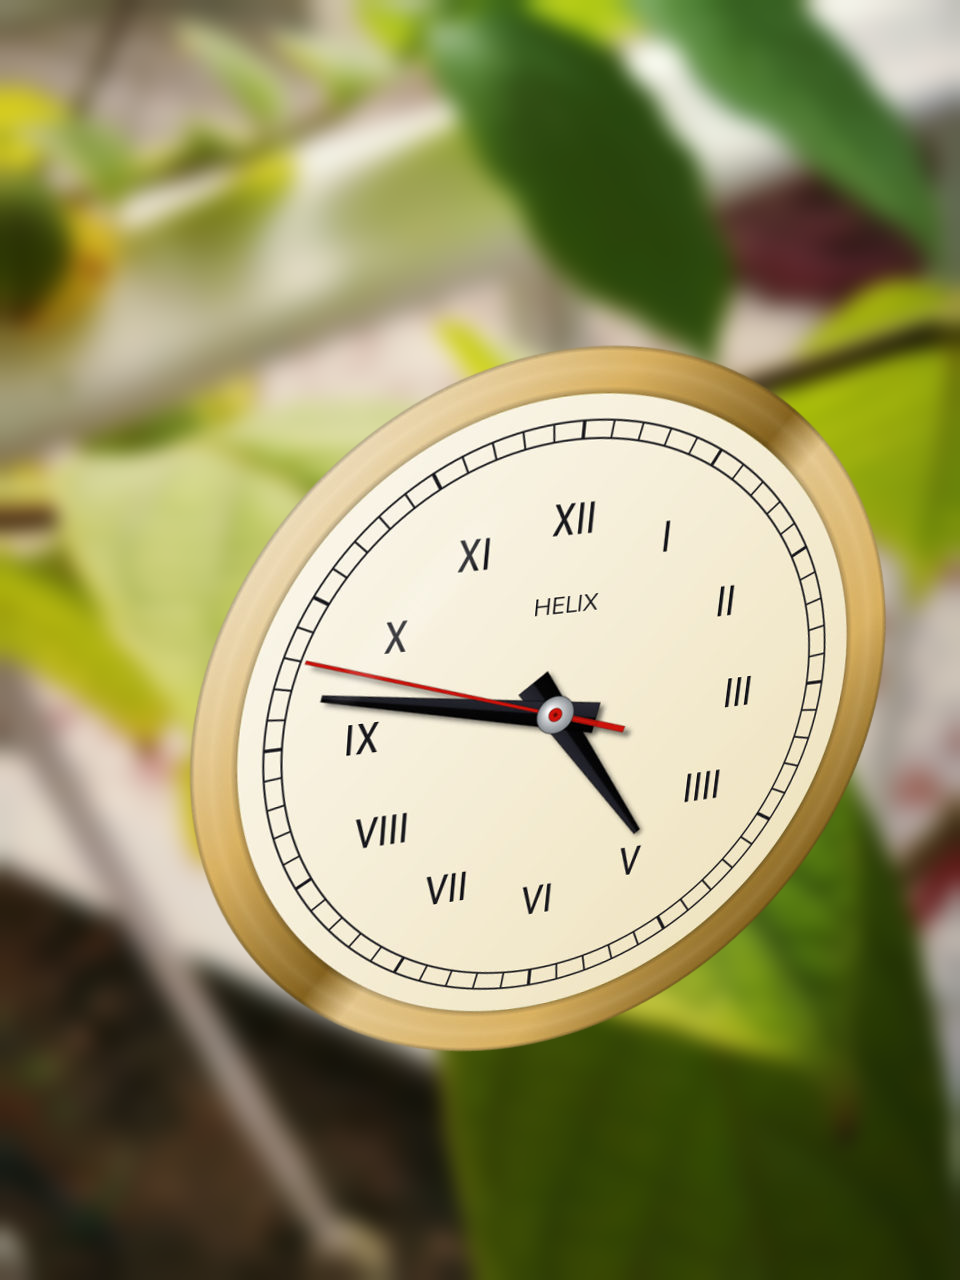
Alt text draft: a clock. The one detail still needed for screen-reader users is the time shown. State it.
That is 4:46:48
